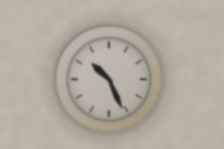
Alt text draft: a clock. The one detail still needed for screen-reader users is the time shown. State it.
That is 10:26
